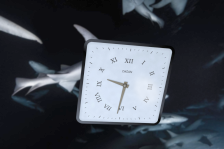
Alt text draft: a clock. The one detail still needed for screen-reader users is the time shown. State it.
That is 9:31
